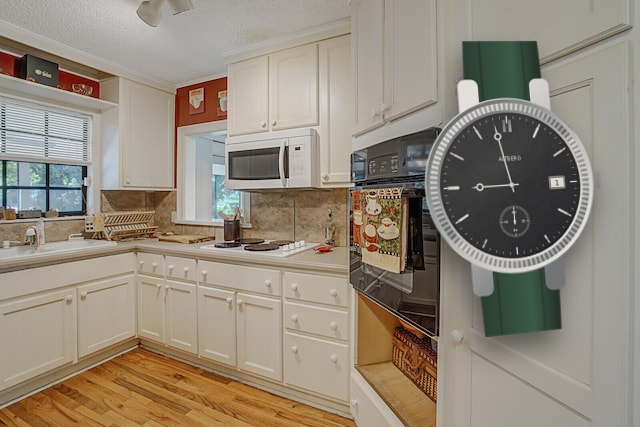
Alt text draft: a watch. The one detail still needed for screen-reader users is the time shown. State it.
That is 8:58
